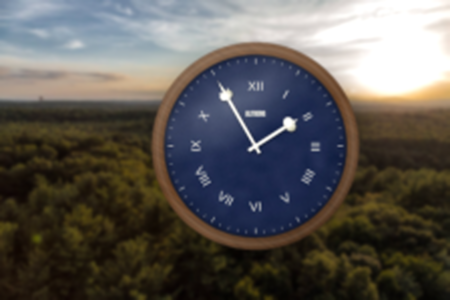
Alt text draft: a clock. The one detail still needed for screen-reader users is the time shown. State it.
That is 1:55
